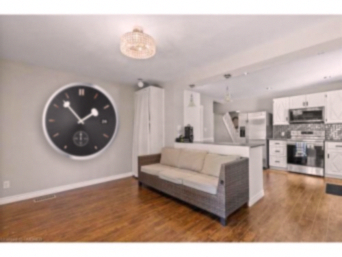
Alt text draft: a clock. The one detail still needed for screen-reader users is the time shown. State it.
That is 1:53
